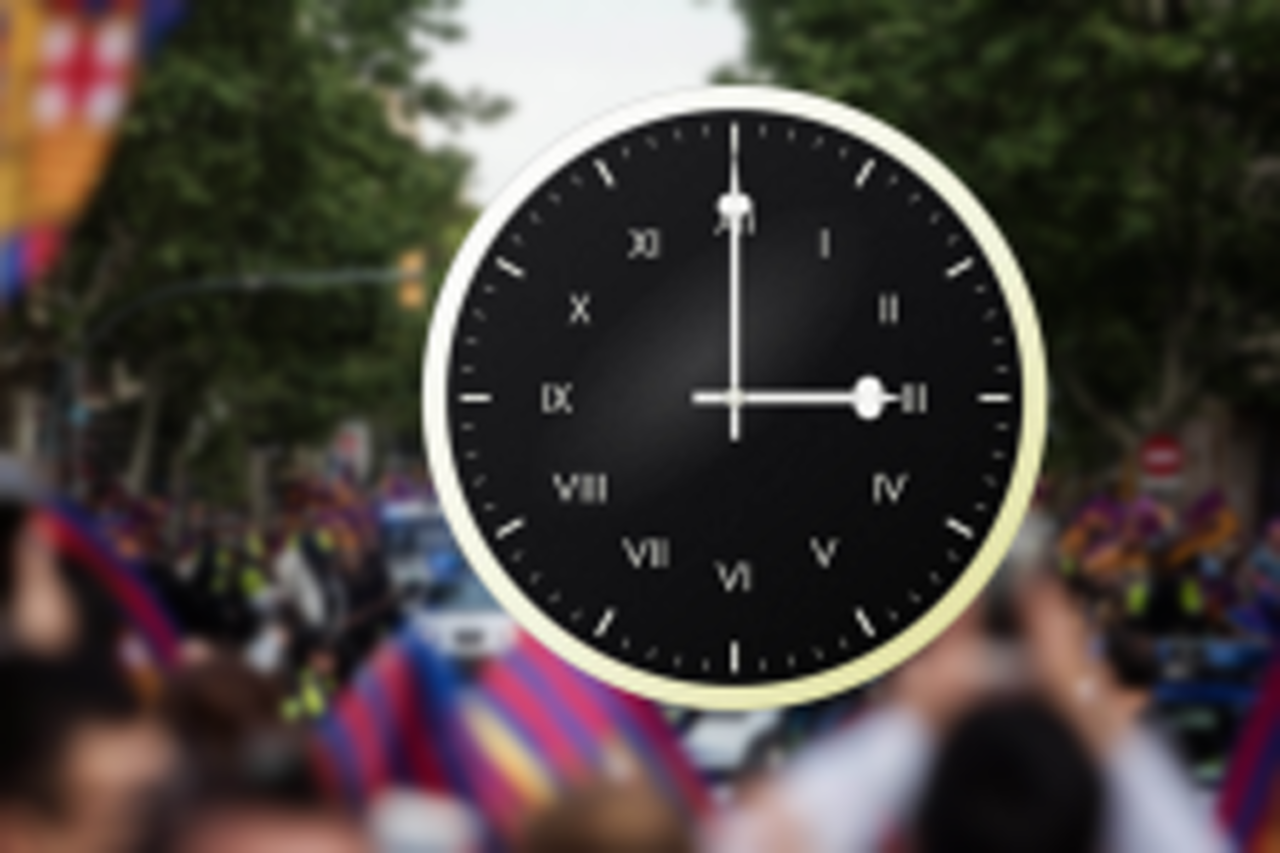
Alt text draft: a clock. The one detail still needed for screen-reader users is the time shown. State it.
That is 3:00
